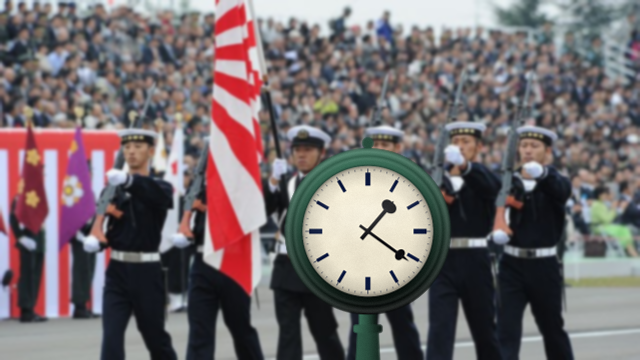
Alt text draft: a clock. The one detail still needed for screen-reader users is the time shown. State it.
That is 1:21
